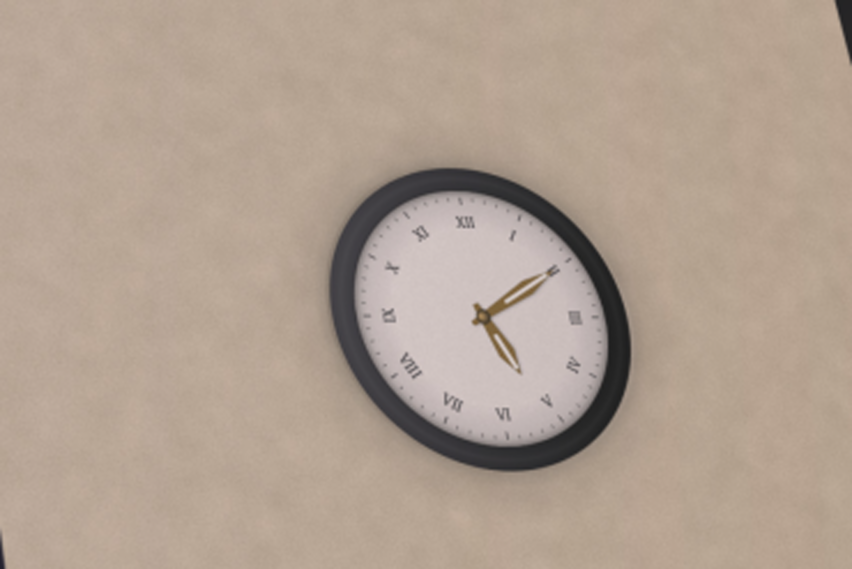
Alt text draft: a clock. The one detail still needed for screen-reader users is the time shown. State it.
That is 5:10
